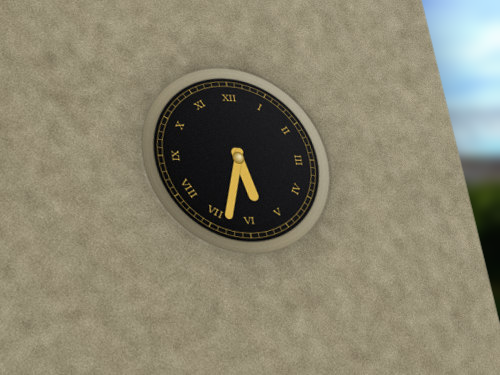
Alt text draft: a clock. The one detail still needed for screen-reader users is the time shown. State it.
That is 5:33
